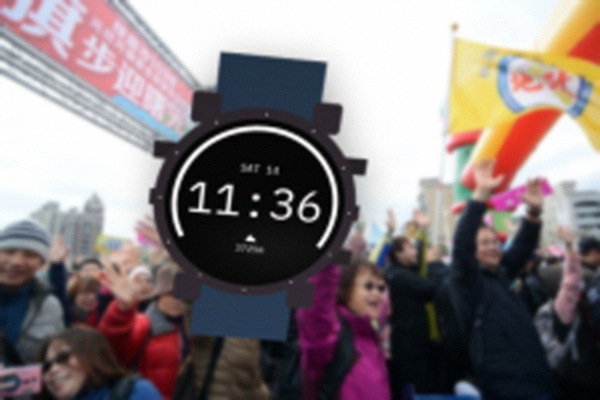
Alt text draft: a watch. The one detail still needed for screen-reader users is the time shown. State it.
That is 11:36
